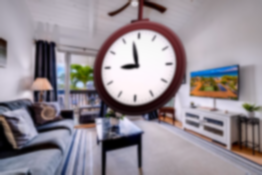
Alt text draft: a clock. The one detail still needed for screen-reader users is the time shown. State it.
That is 8:58
